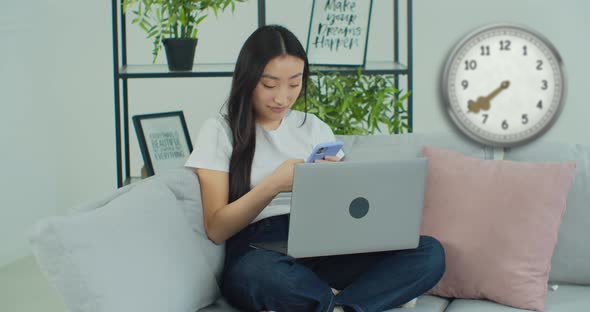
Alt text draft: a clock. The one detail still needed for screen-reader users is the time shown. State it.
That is 7:39
